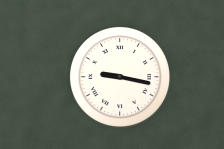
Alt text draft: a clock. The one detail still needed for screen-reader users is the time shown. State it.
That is 9:17
